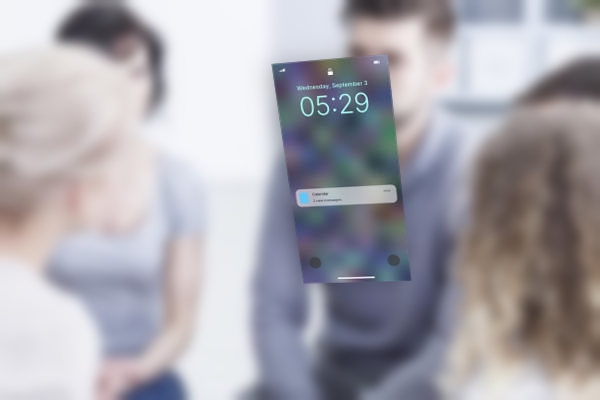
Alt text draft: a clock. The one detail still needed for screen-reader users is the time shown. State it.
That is 5:29
